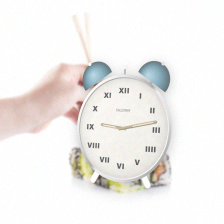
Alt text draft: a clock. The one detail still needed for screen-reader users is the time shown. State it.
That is 9:13
